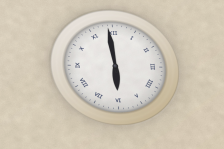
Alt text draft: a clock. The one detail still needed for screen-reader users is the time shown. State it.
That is 5:59
